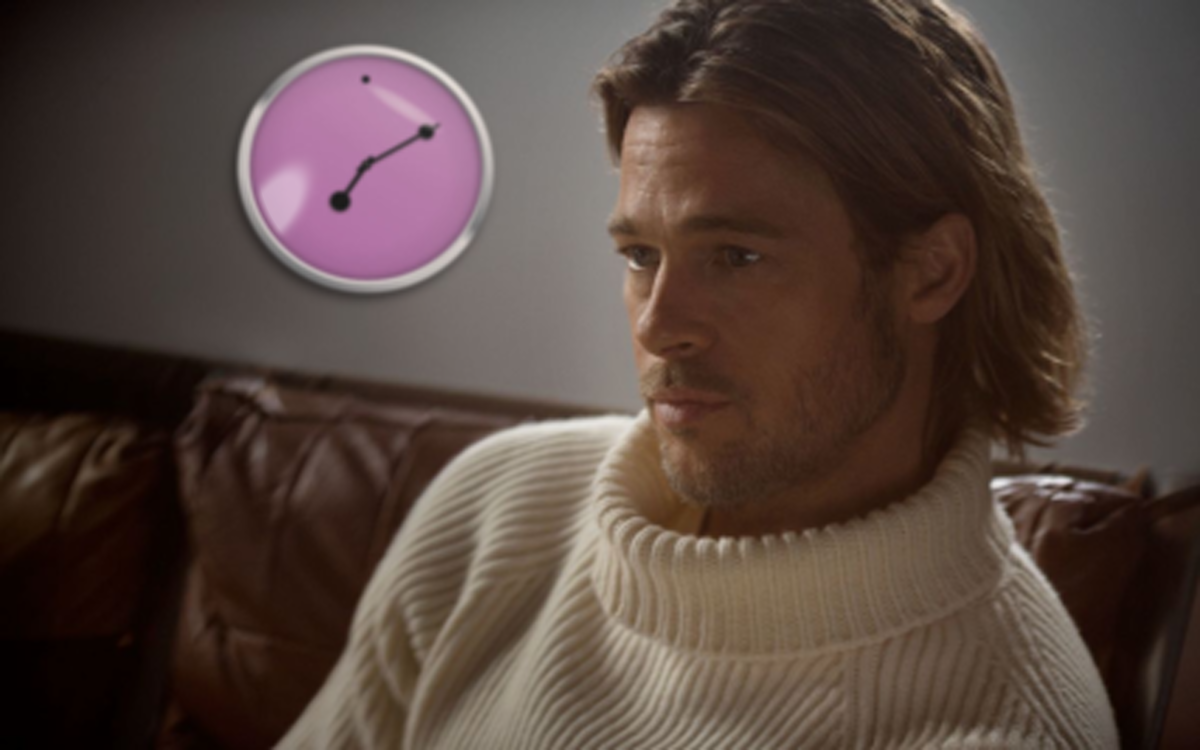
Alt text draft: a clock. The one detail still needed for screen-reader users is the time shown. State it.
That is 7:10
